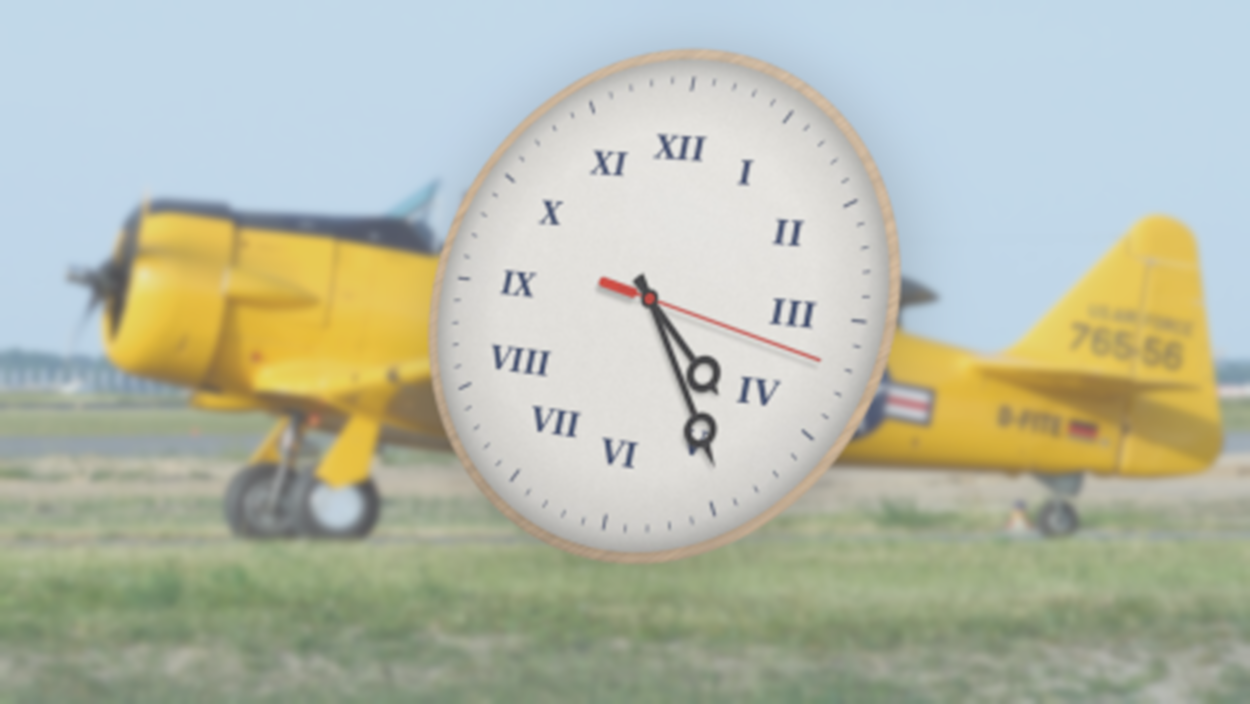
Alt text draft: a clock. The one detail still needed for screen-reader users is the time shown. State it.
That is 4:24:17
